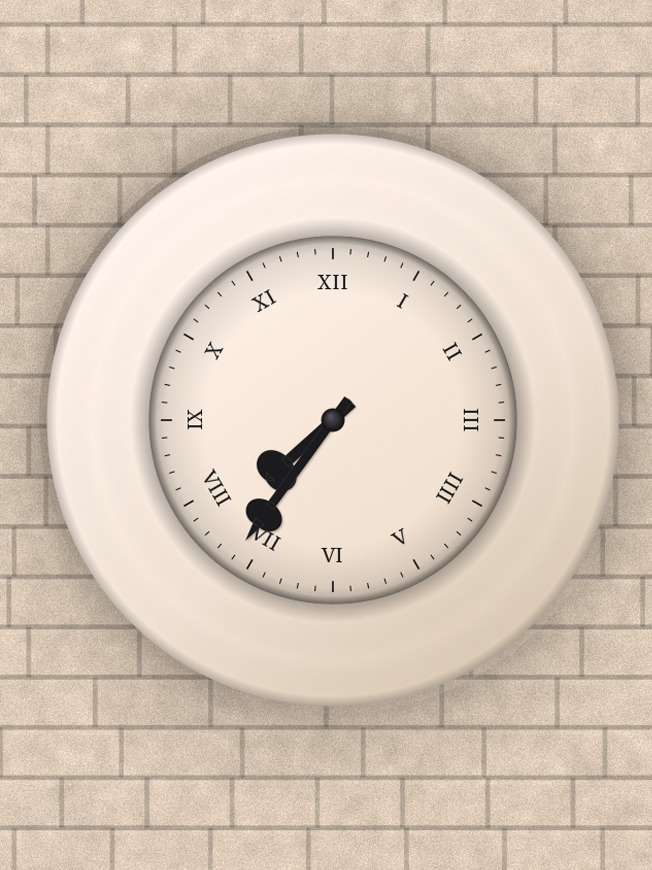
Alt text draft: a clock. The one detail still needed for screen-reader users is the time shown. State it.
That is 7:36
